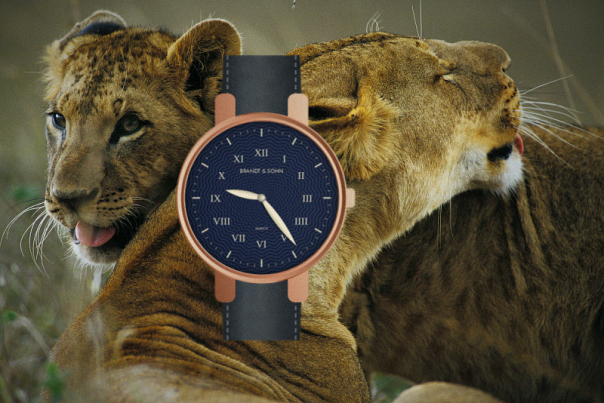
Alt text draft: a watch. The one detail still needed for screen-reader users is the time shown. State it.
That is 9:24
